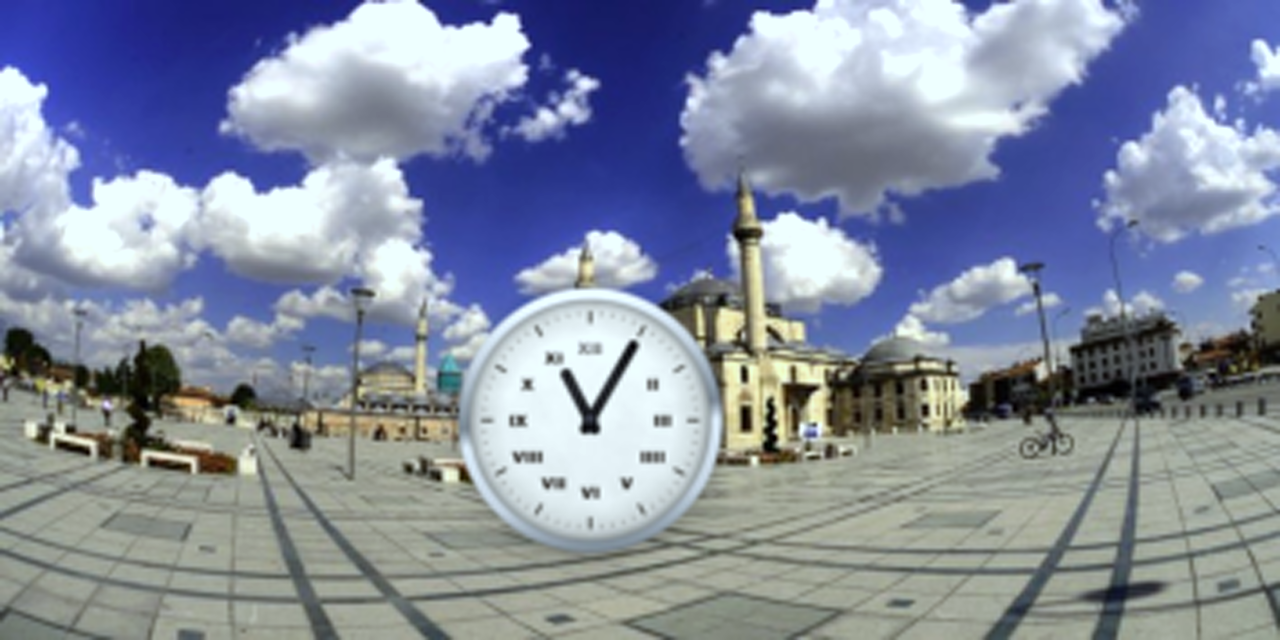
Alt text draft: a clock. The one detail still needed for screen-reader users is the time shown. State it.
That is 11:05
